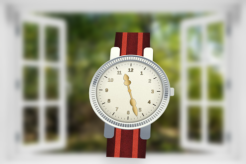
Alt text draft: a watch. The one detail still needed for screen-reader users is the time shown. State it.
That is 11:27
